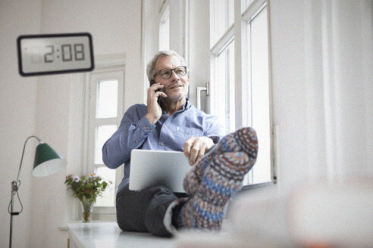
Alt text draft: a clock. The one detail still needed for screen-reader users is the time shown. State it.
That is 2:08
